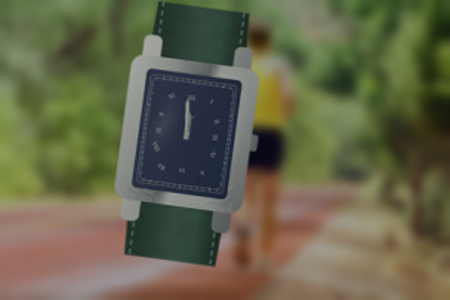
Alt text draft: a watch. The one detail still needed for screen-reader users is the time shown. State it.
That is 11:59
